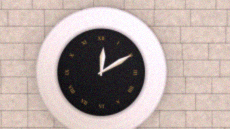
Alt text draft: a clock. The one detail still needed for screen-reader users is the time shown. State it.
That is 12:10
